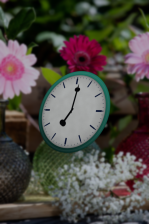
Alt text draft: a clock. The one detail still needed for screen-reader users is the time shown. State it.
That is 7:01
